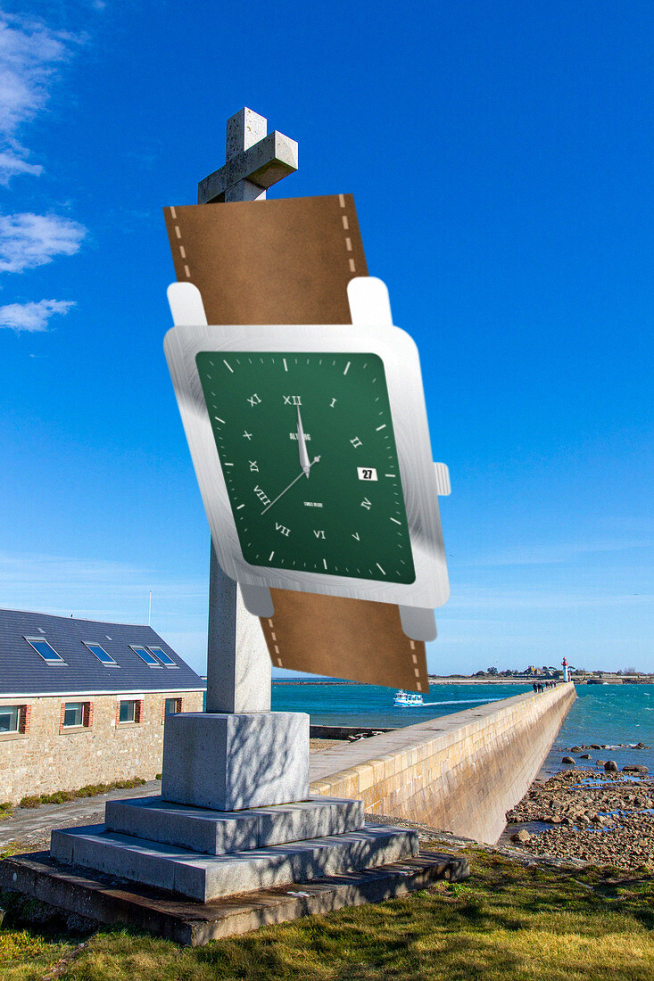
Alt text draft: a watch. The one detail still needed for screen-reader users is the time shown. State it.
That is 12:00:38
